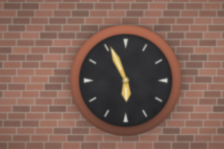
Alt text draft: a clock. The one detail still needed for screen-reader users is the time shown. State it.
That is 5:56
